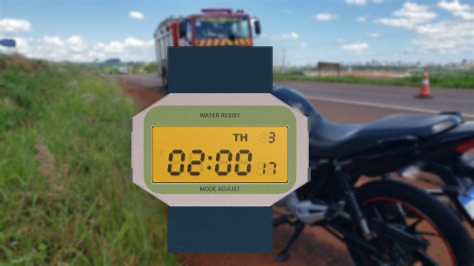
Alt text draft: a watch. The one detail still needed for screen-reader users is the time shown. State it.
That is 2:00:17
